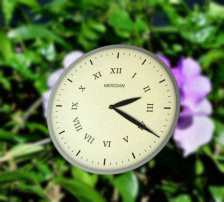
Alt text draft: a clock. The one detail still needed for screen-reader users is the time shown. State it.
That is 2:20
